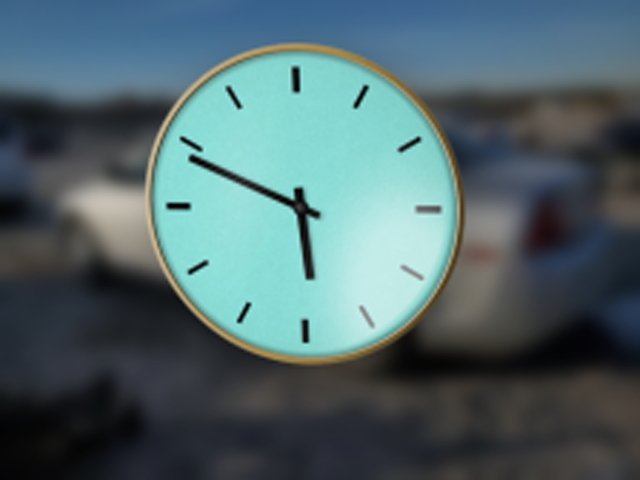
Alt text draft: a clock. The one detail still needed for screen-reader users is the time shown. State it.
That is 5:49
